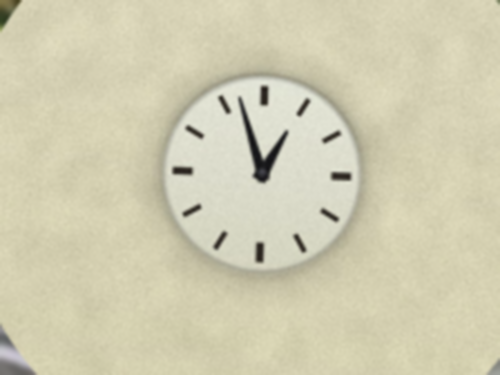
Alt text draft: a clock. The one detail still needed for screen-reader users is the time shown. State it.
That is 12:57
